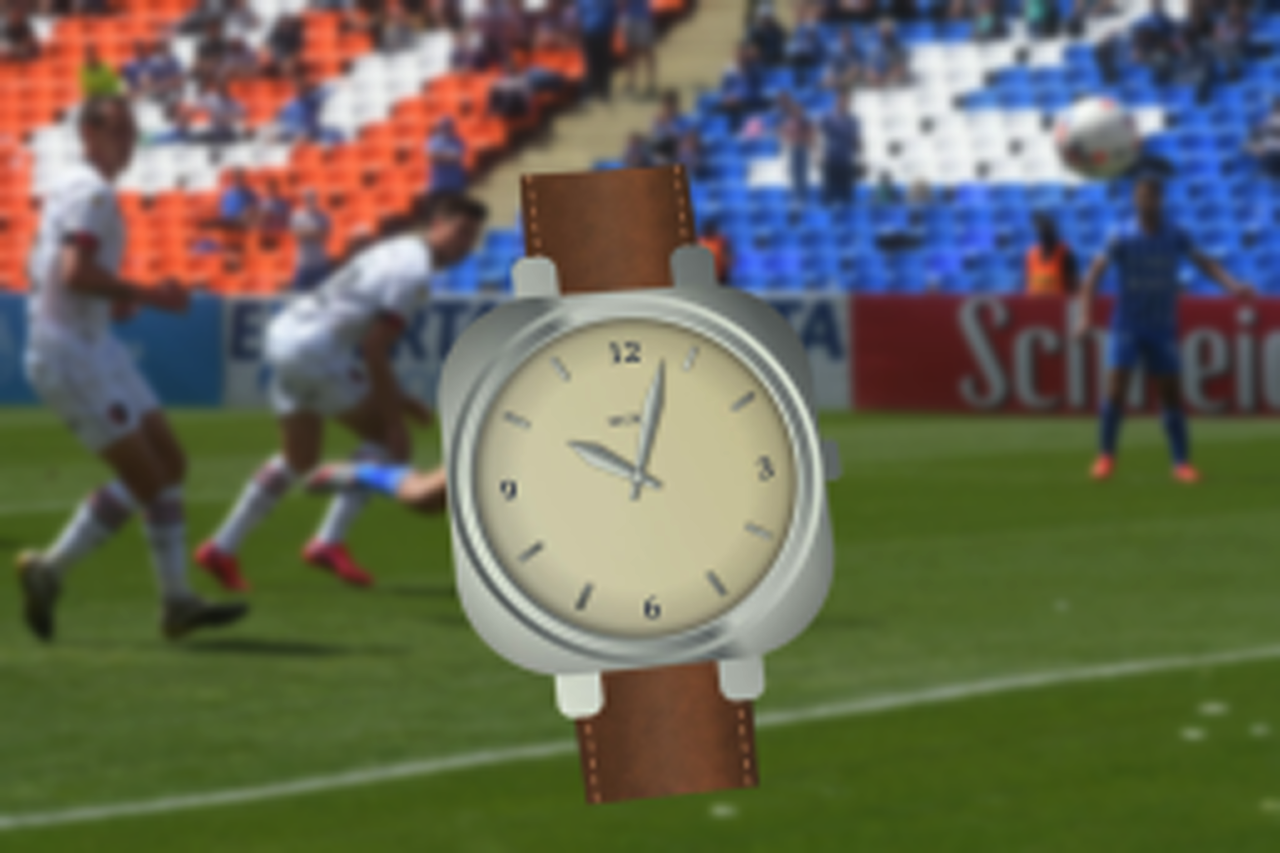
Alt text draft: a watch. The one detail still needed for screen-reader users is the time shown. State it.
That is 10:03
